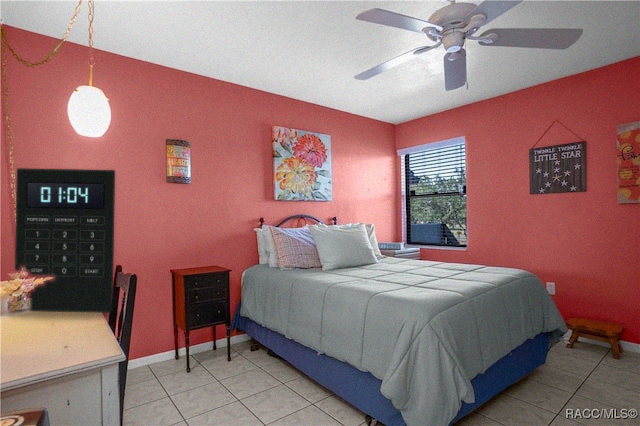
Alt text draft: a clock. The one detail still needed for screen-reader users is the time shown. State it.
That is 1:04
